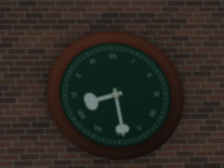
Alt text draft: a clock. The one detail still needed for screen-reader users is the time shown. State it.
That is 8:29
